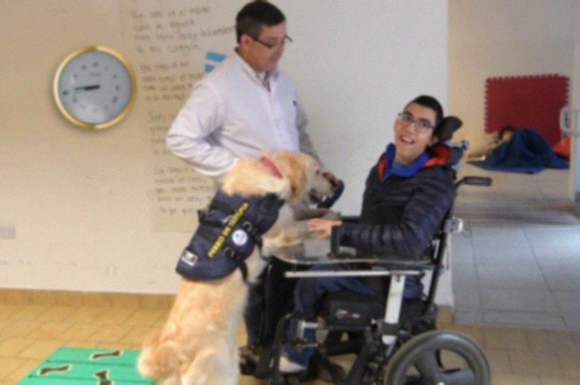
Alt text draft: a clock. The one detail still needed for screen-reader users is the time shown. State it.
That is 8:43
